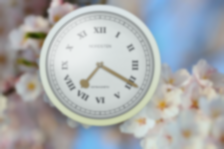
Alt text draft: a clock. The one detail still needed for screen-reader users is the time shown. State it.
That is 7:20
